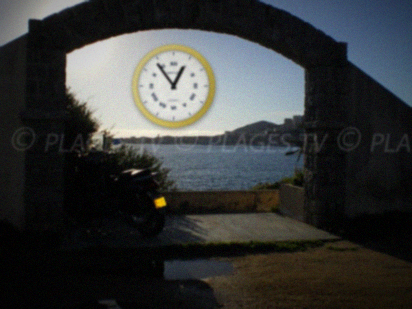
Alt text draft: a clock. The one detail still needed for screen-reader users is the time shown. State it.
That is 12:54
